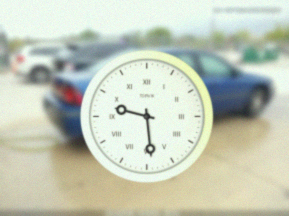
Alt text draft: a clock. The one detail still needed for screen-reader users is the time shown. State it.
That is 9:29
